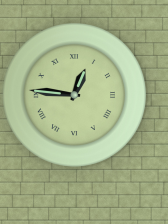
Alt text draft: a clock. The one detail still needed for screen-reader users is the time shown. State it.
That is 12:46
